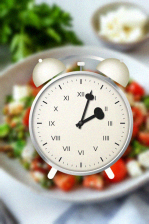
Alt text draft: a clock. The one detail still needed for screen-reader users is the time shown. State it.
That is 2:03
